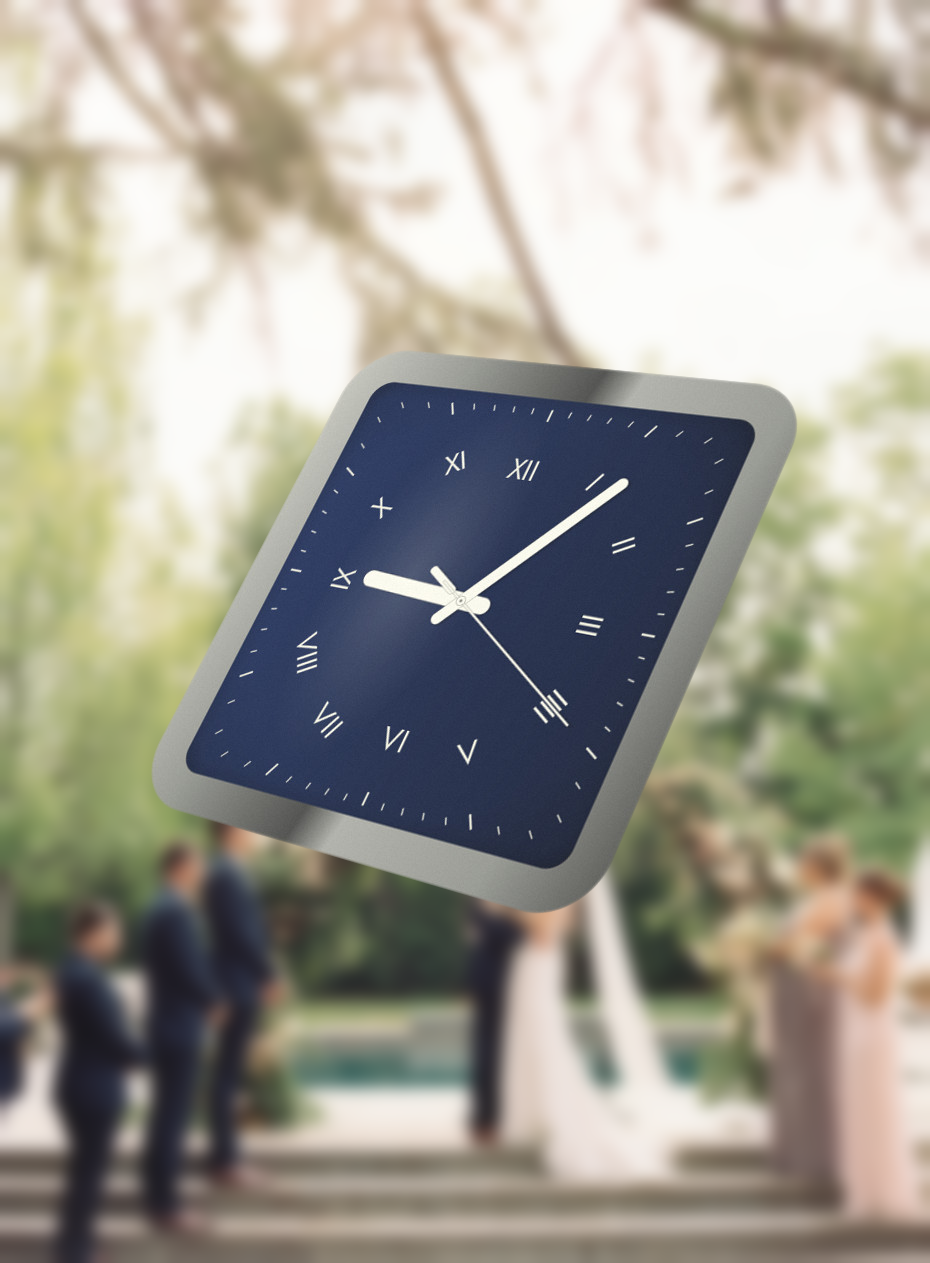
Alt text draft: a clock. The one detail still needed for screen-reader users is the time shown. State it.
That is 9:06:20
